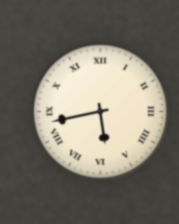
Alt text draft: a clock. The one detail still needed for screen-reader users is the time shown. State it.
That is 5:43
